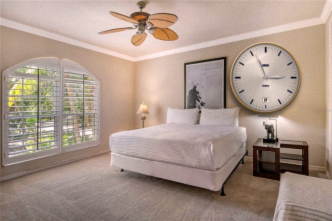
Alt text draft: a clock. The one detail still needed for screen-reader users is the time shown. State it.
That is 2:56
